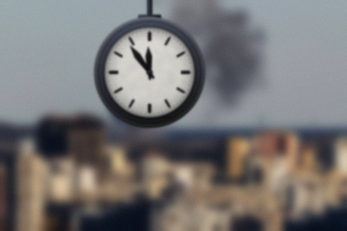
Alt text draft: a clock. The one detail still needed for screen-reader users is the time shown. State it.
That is 11:54
